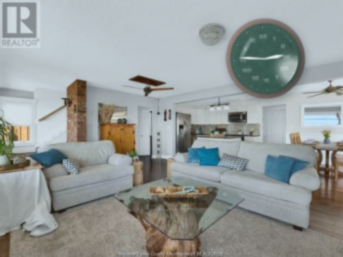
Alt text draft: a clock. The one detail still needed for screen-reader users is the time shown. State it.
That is 2:46
